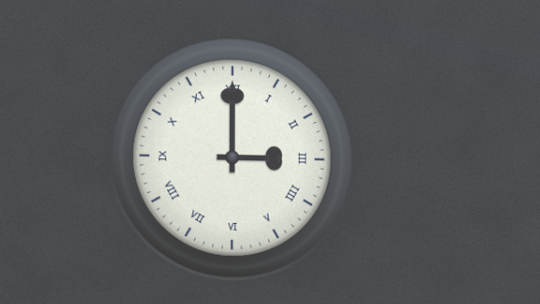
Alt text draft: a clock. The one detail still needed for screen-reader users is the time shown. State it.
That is 3:00
